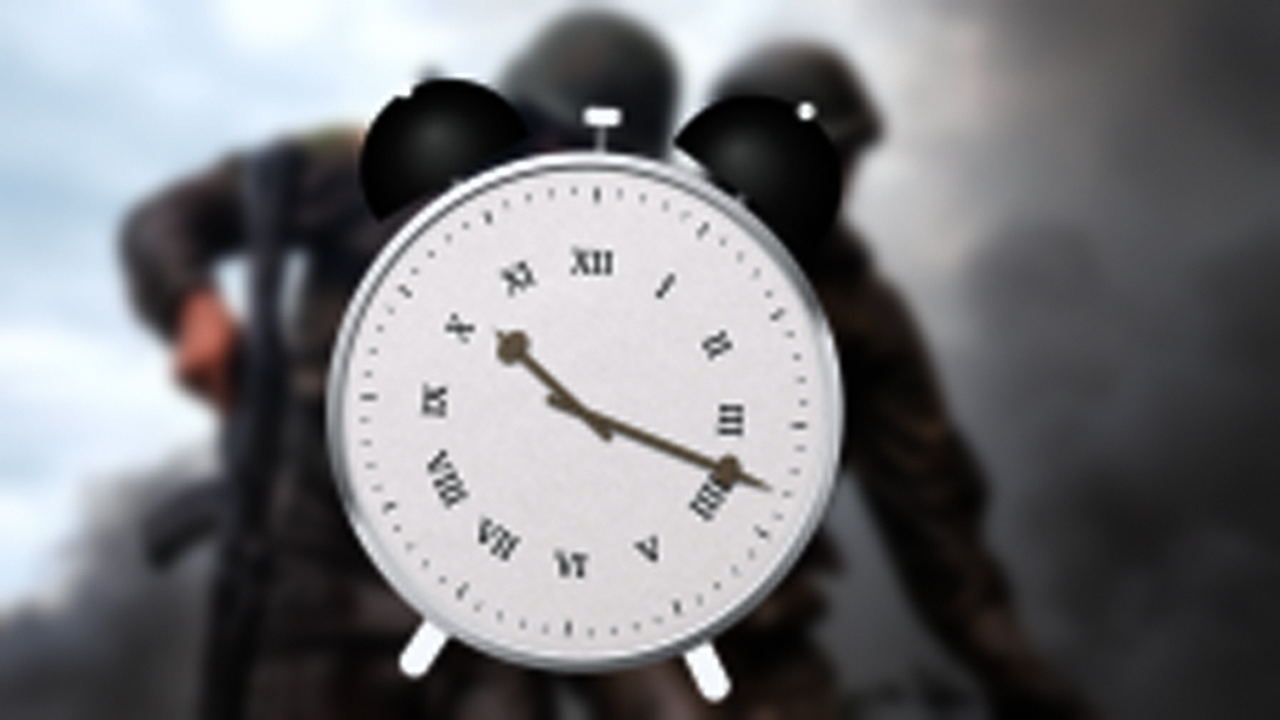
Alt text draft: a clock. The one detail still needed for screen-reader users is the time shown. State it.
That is 10:18
